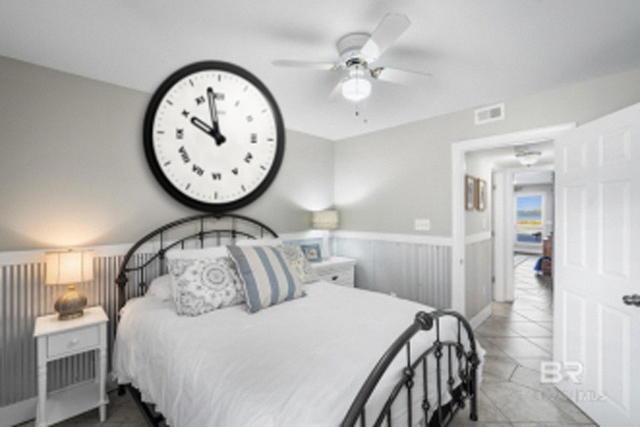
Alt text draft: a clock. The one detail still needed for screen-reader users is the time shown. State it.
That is 9:58
